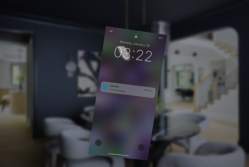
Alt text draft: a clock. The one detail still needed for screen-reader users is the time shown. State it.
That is 3:22
